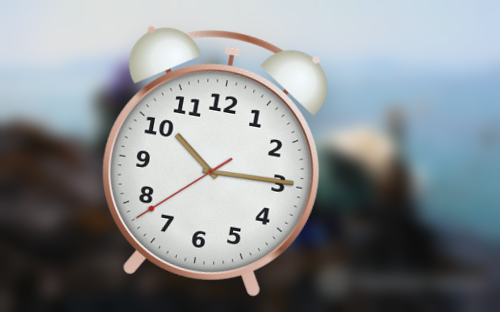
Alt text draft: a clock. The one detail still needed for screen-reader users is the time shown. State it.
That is 10:14:38
